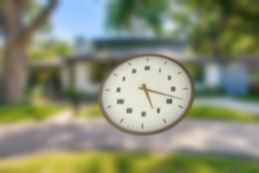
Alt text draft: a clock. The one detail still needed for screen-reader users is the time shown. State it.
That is 5:18
